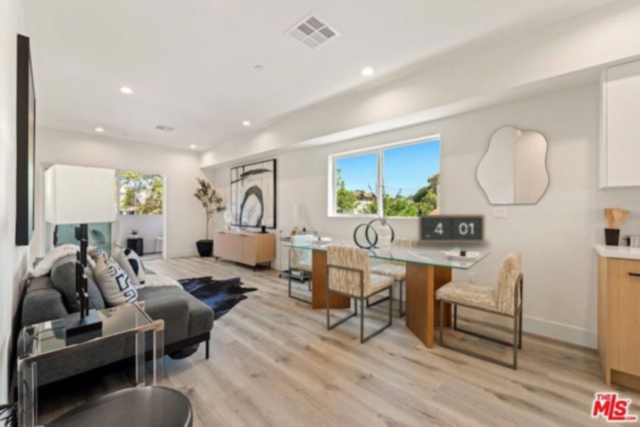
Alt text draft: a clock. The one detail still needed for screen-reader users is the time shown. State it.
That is 4:01
